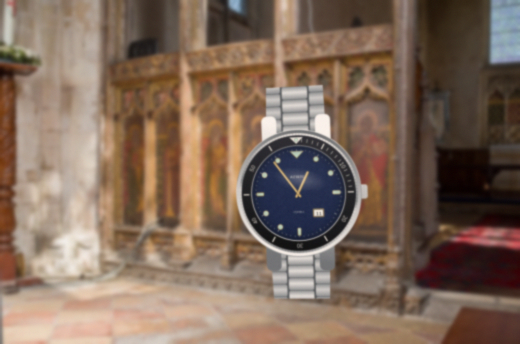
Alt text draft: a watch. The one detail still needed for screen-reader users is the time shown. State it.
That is 12:54
